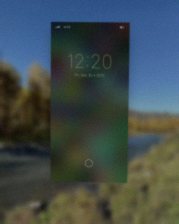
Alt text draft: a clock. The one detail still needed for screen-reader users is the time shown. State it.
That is 12:20
